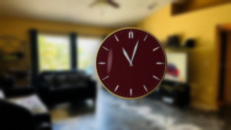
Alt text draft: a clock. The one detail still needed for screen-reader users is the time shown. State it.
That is 11:03
